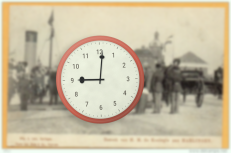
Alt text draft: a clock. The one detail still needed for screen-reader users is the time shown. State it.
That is 9:01
